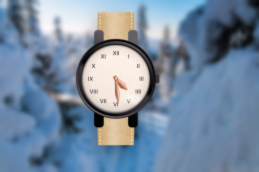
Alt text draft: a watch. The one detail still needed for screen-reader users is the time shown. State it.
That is 4:29
